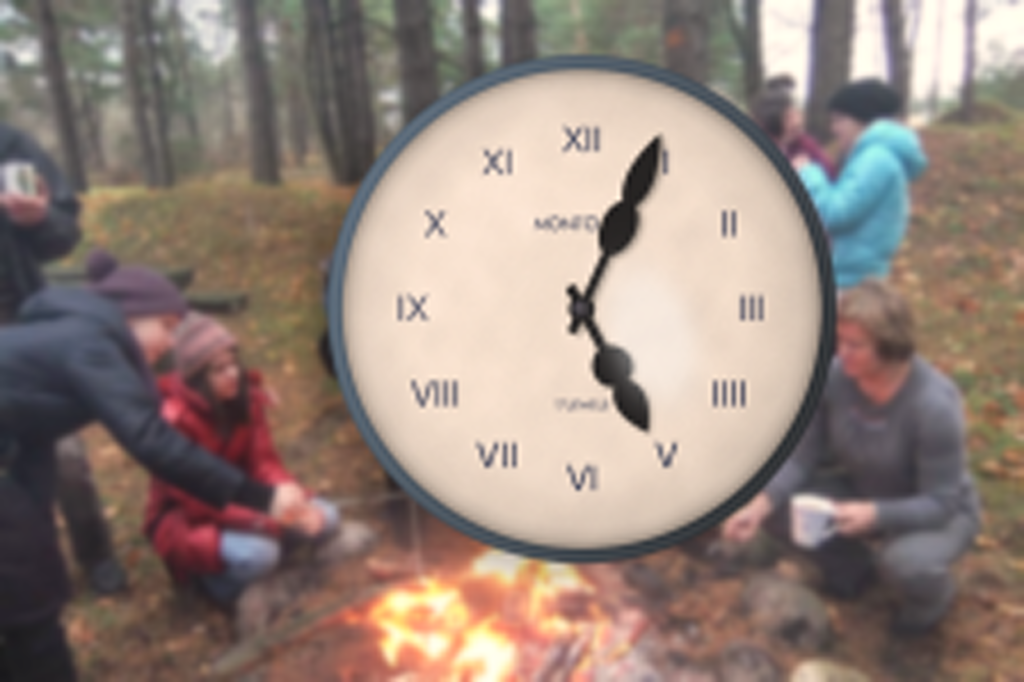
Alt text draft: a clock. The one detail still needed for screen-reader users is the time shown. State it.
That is 5:04
